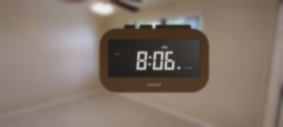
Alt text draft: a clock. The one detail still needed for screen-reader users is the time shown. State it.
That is 8:06
